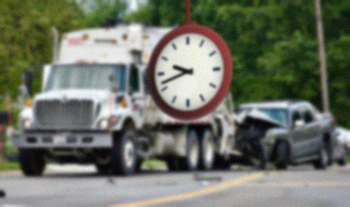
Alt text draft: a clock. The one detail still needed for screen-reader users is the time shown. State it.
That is 9:42
